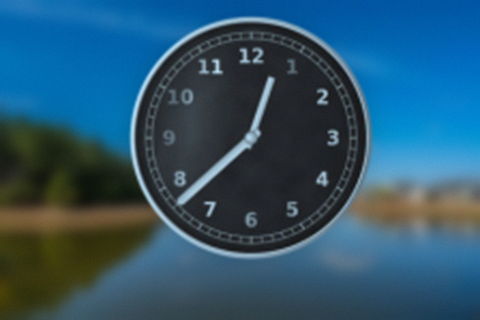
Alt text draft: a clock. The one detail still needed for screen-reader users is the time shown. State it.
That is 12:38
